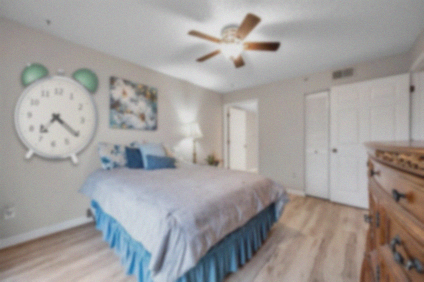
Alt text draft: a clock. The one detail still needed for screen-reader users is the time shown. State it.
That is 7:21
